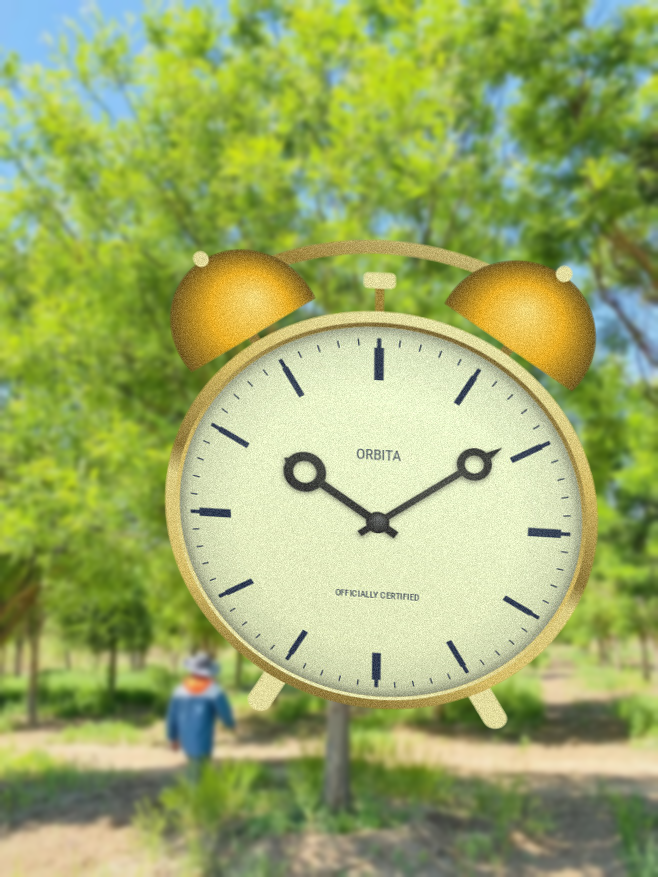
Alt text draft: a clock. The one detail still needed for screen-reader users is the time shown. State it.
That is 10:09
